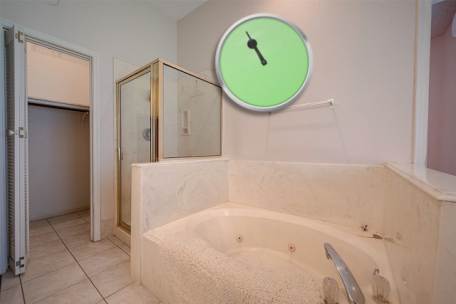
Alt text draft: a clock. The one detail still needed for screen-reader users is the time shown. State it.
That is 10:55
